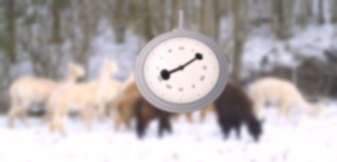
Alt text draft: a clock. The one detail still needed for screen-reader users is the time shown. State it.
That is 8:09
